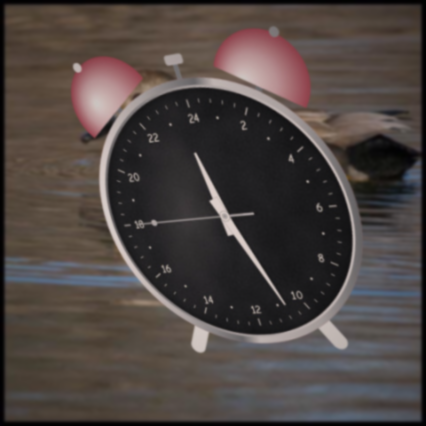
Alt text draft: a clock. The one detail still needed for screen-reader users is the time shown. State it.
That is 23:26:45
